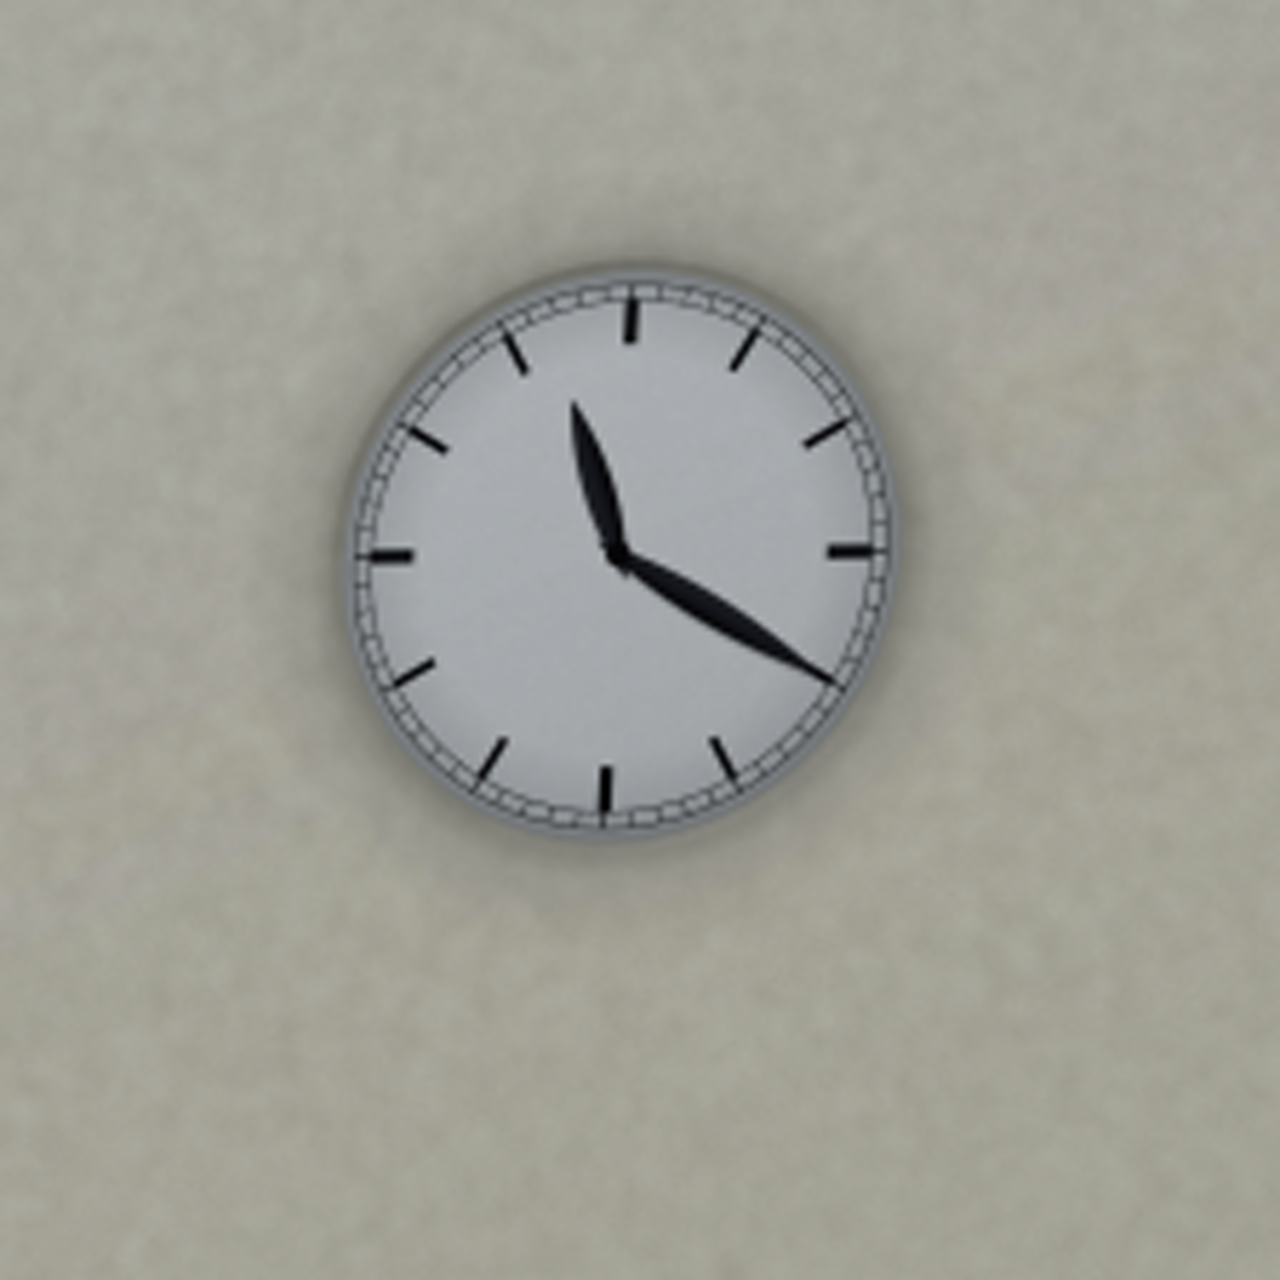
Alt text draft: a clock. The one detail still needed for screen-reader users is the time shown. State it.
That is 11:20
